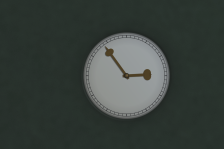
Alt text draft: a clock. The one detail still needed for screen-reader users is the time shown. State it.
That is 2:54
